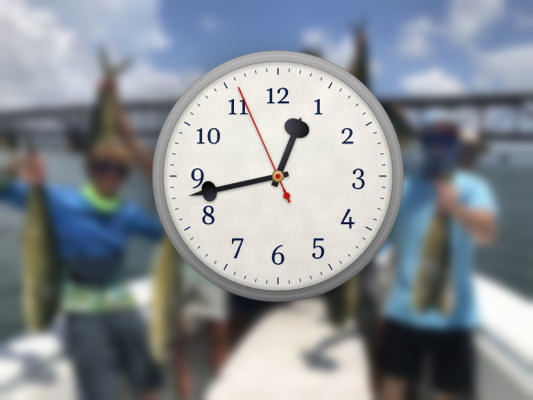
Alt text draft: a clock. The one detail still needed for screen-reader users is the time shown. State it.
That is 12:42:56
